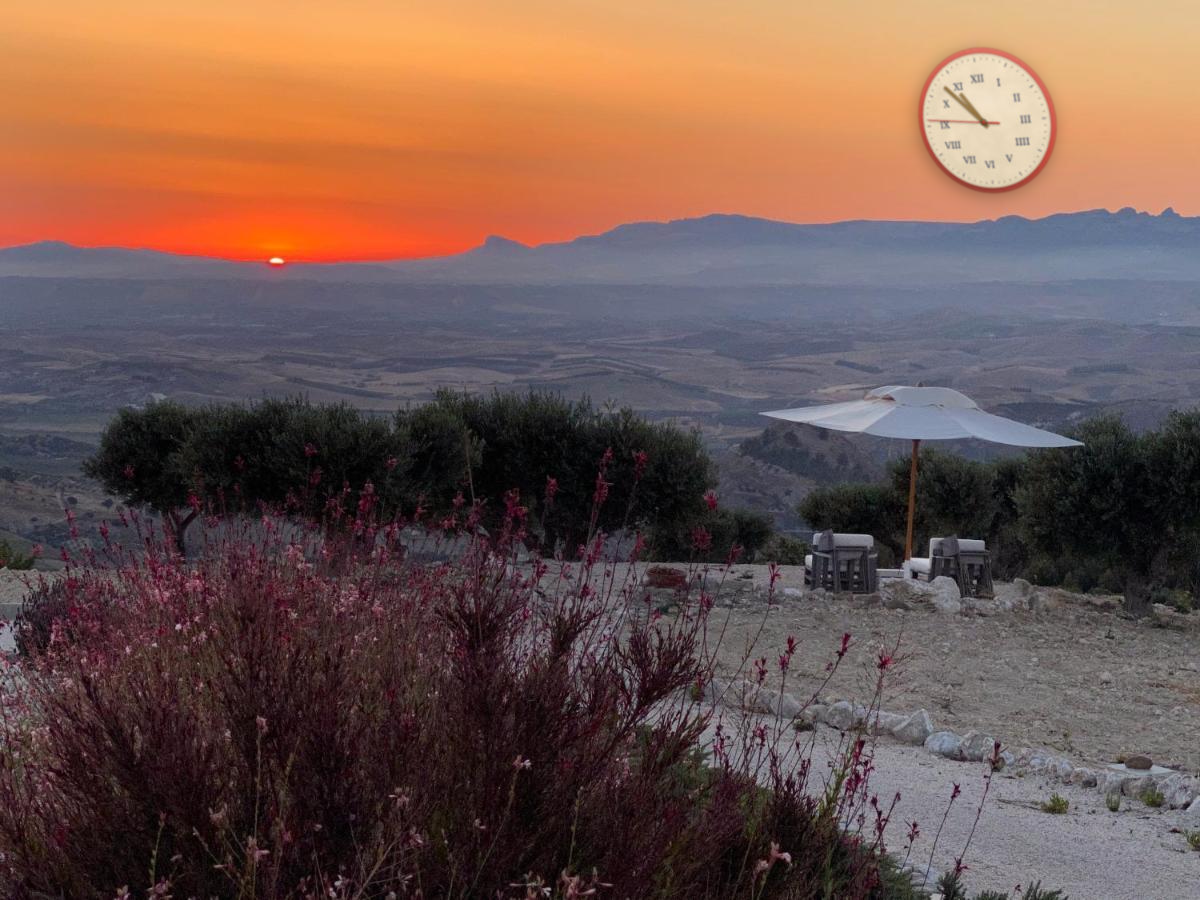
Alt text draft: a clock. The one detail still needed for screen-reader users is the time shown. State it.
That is 10:52:46
